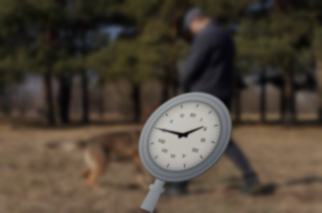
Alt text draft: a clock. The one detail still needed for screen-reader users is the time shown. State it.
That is 1:45
